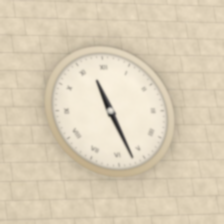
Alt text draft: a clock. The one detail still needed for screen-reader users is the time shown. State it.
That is 11:27
